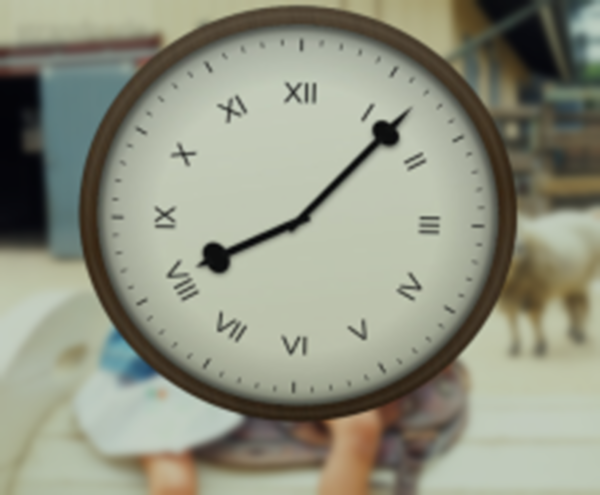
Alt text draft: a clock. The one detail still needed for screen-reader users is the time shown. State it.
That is 8:07
